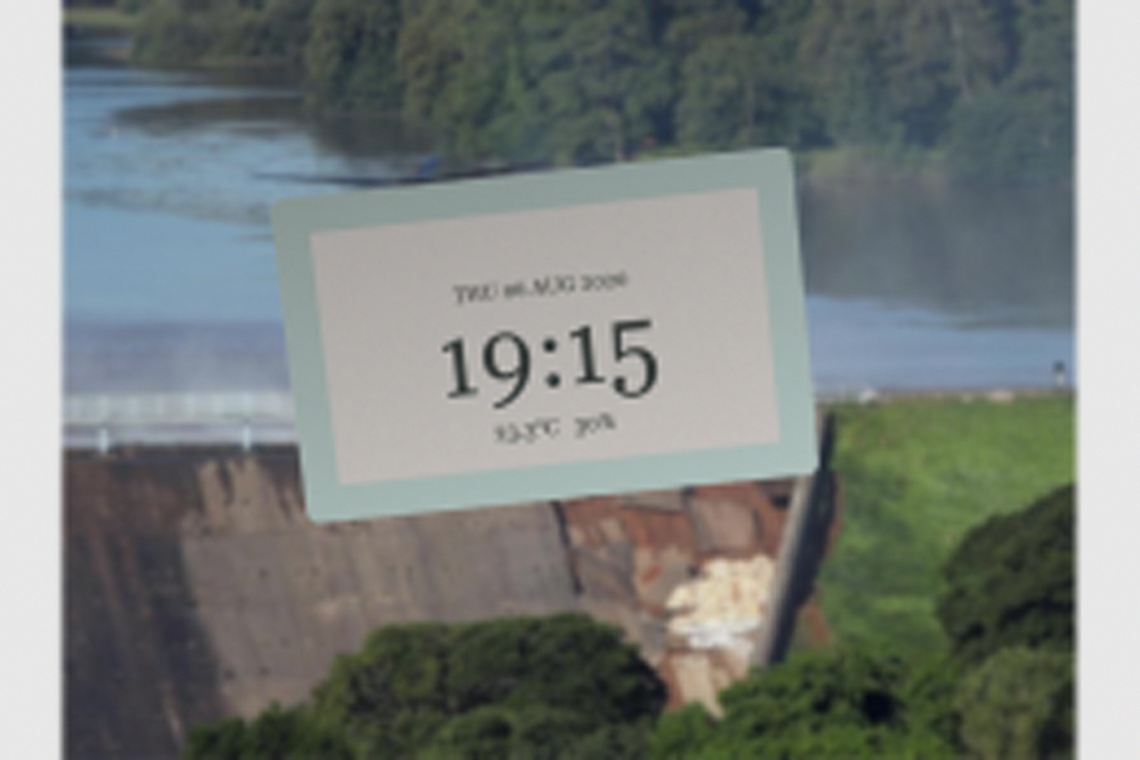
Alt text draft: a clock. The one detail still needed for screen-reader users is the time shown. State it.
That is 19:15
